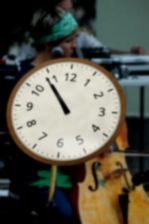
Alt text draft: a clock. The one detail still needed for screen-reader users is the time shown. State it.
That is 10:54
